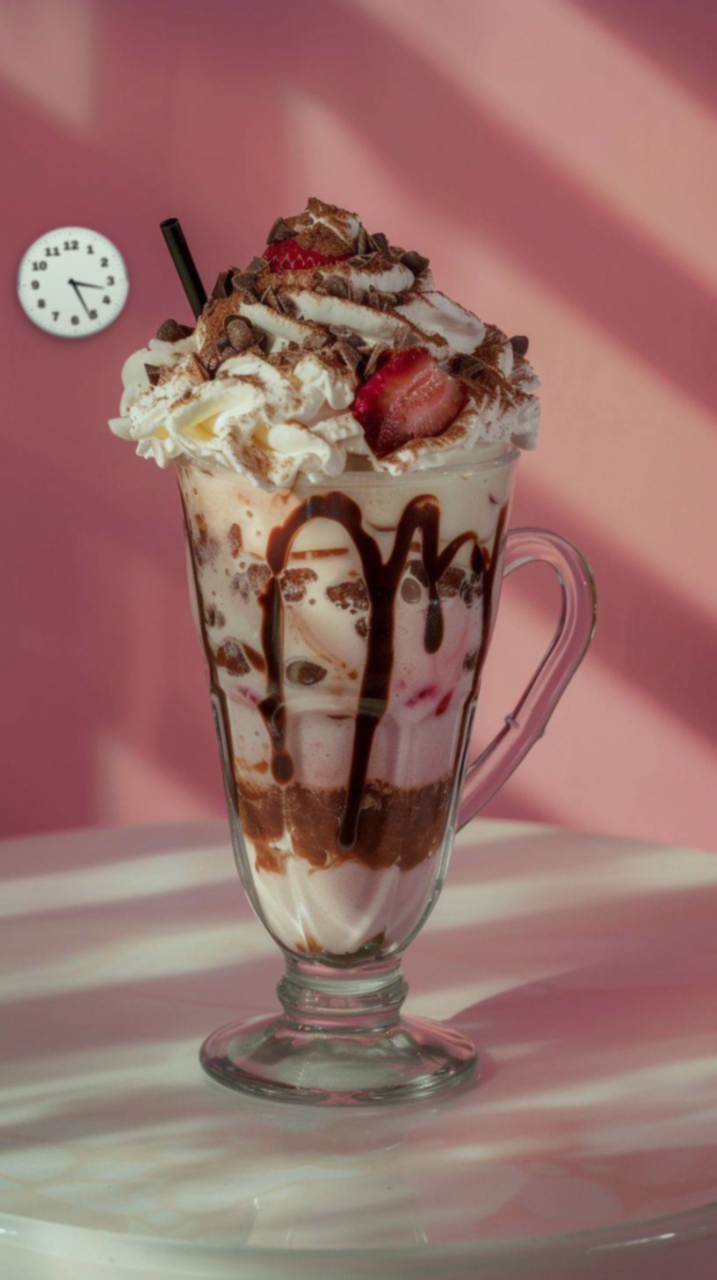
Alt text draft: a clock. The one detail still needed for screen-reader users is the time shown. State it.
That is 3:26
